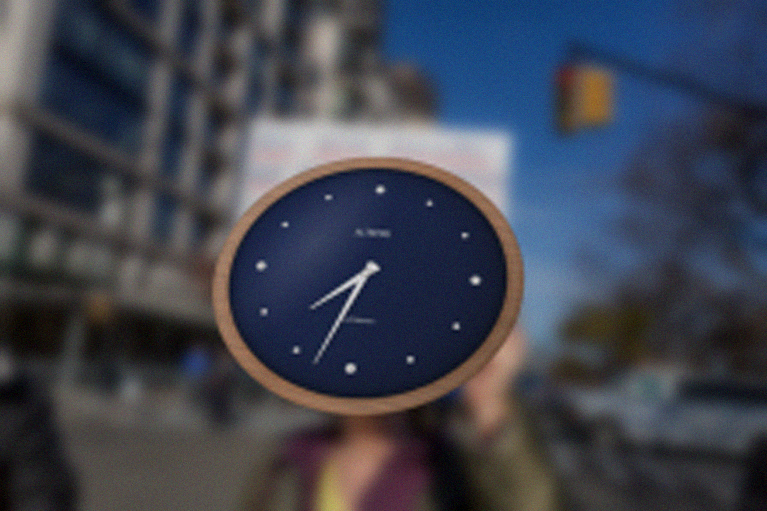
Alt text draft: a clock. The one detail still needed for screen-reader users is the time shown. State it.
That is 7:33
